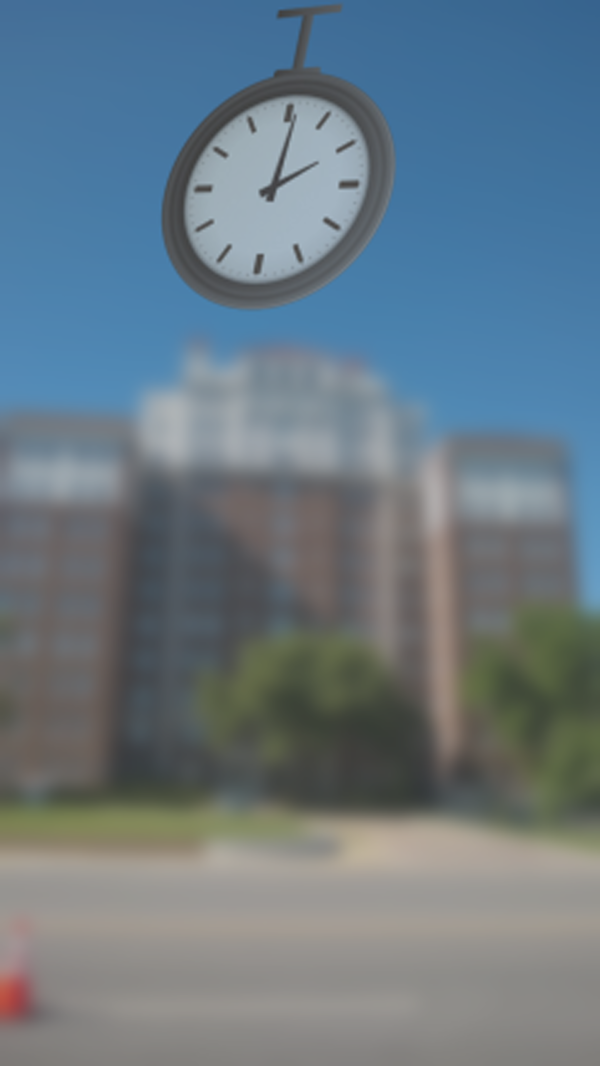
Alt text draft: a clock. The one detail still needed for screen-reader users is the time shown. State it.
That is 2:01
